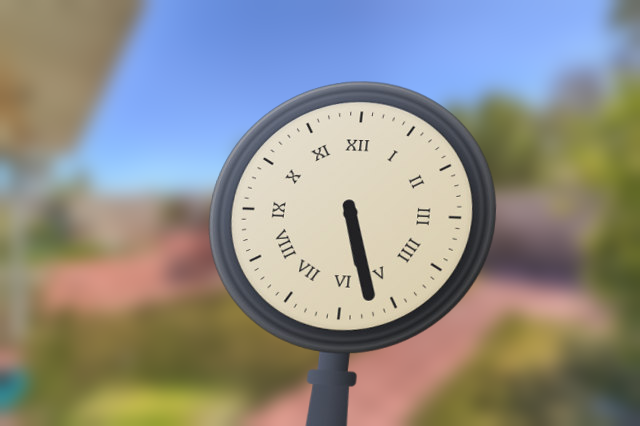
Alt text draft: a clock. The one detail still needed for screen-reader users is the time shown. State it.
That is 5:27
